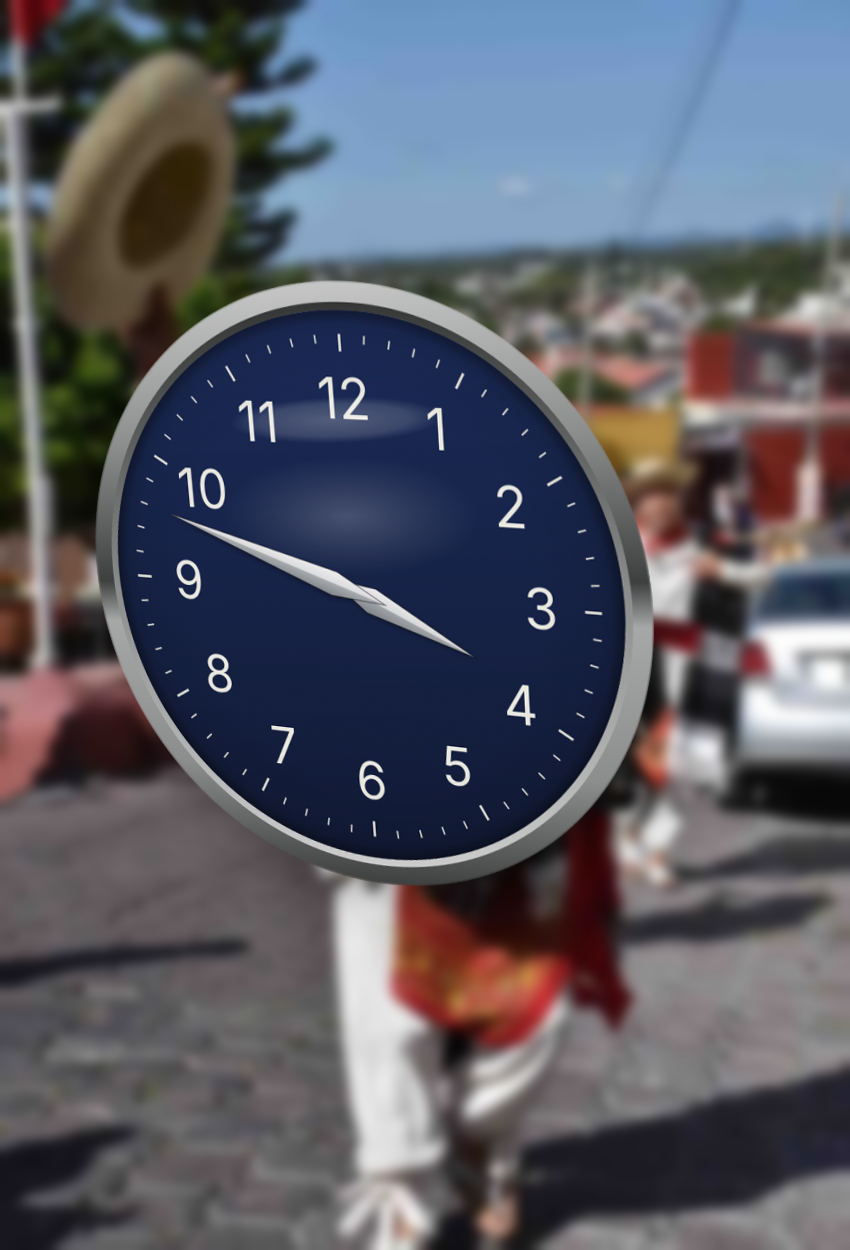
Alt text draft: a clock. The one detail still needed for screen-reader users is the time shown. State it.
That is 3:48
